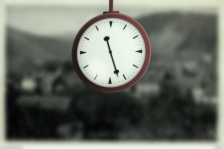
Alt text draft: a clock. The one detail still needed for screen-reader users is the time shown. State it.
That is 11:27
